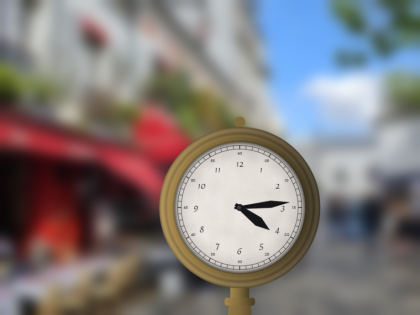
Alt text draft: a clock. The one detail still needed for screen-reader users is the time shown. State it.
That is 4:14
